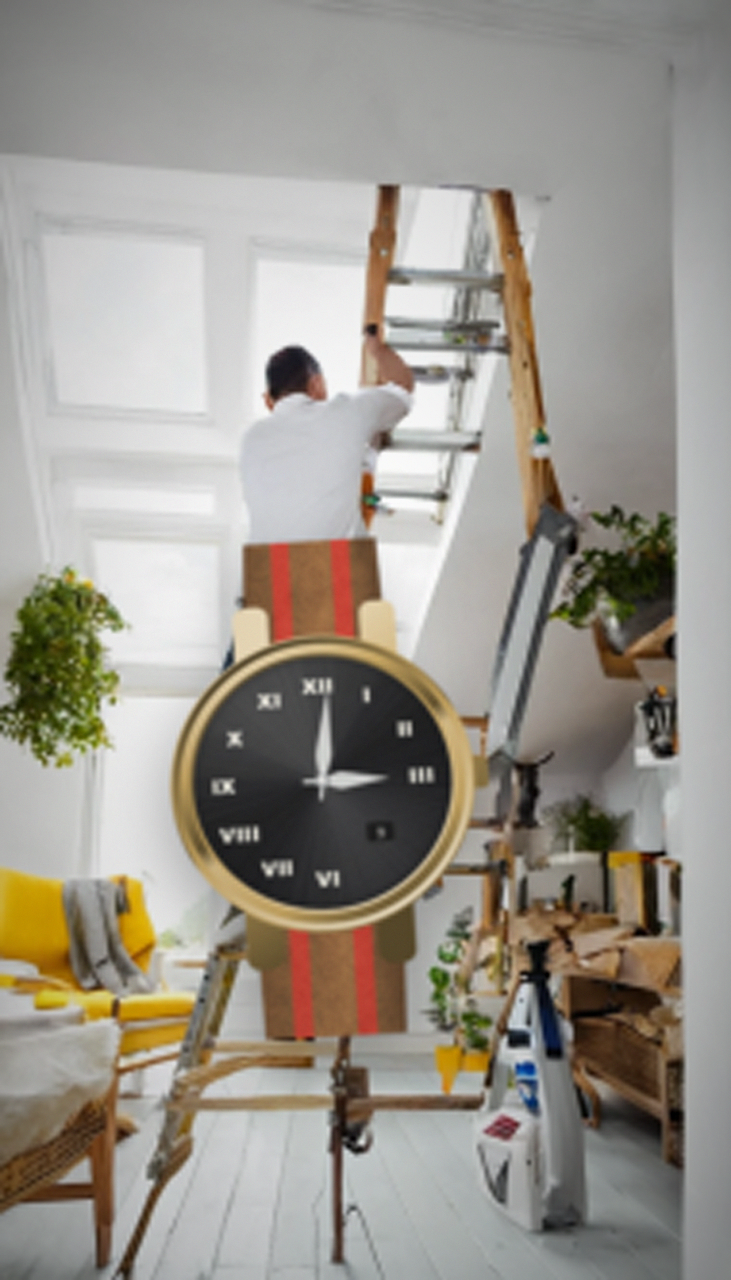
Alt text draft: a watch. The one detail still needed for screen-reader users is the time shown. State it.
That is 3:01
